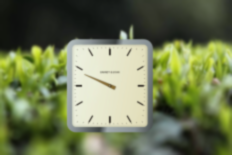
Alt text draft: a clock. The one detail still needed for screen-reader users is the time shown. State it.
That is 9:49
